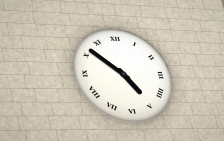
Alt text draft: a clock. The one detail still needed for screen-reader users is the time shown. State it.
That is 4:52
